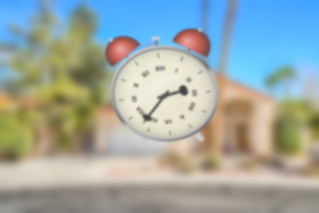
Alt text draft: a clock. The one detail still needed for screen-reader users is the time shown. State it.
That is 2:37
